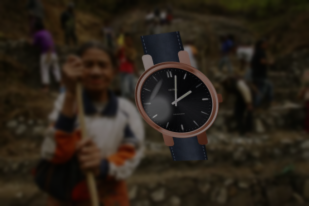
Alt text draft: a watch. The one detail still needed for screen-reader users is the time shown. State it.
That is 2:02
